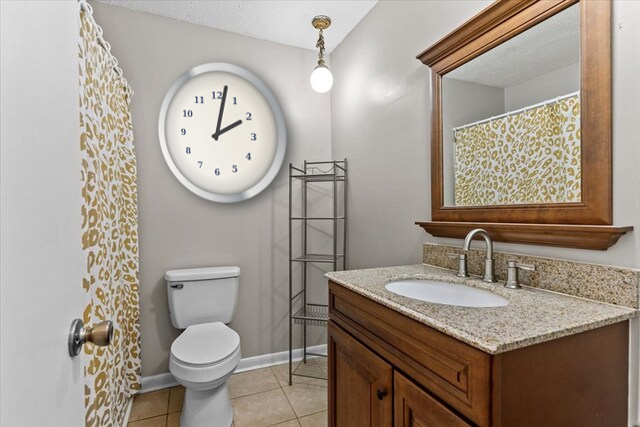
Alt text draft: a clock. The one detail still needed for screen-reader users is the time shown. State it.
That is 2:02
